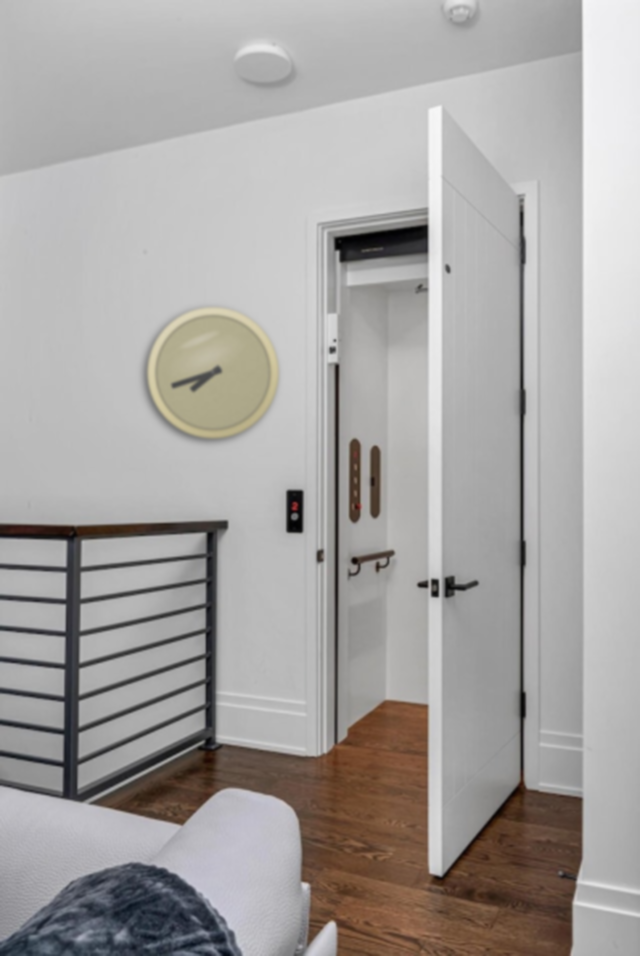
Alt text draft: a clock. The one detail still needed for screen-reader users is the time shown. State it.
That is 7:42
